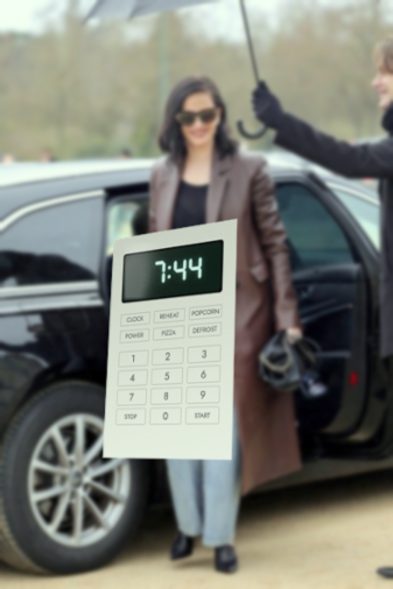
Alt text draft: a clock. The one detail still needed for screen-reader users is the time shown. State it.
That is 7:44
